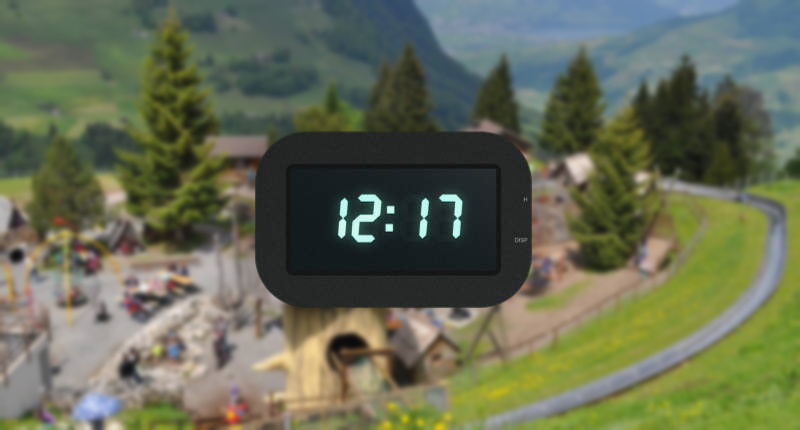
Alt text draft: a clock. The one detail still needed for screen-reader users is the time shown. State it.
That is 12:17
